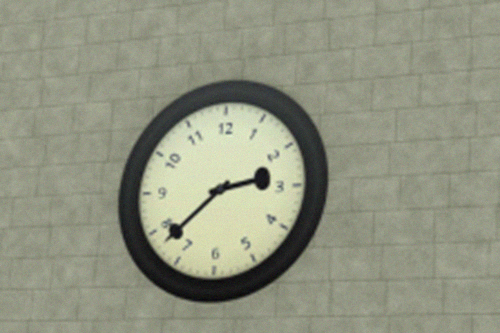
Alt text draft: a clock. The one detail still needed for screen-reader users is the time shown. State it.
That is 2:38
